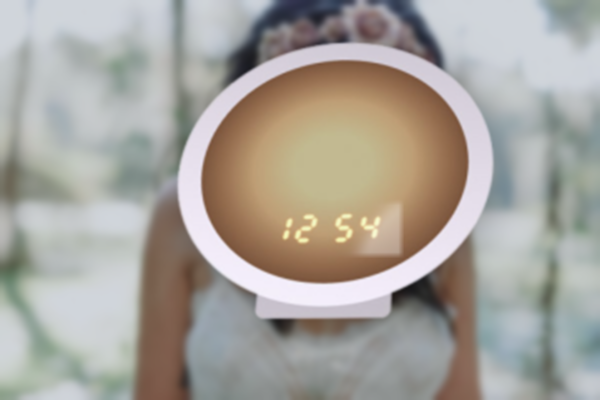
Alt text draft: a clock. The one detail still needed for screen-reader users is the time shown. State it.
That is 12:54
